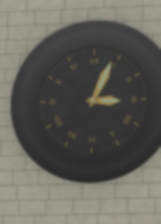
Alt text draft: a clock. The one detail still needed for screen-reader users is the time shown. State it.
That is 3:04
